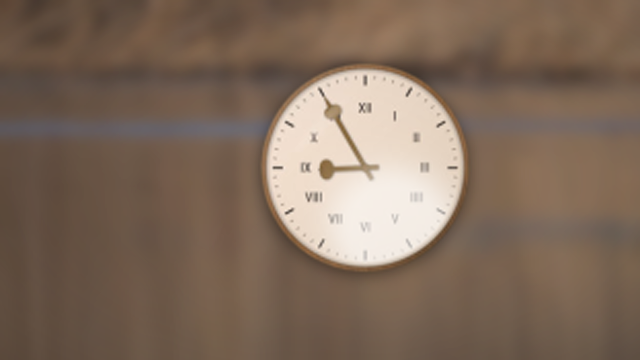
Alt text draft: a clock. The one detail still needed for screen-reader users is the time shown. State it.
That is 8:55
